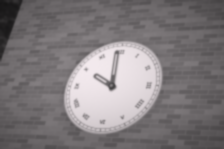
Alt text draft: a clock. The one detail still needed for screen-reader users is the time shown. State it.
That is 9:59
